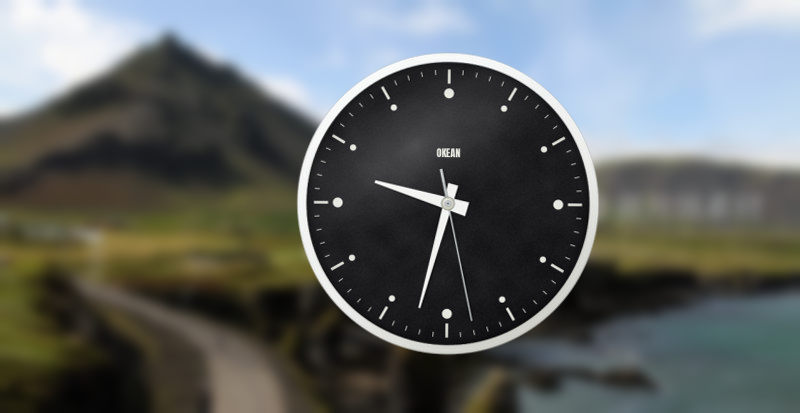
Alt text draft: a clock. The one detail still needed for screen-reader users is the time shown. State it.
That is 9:32:28
